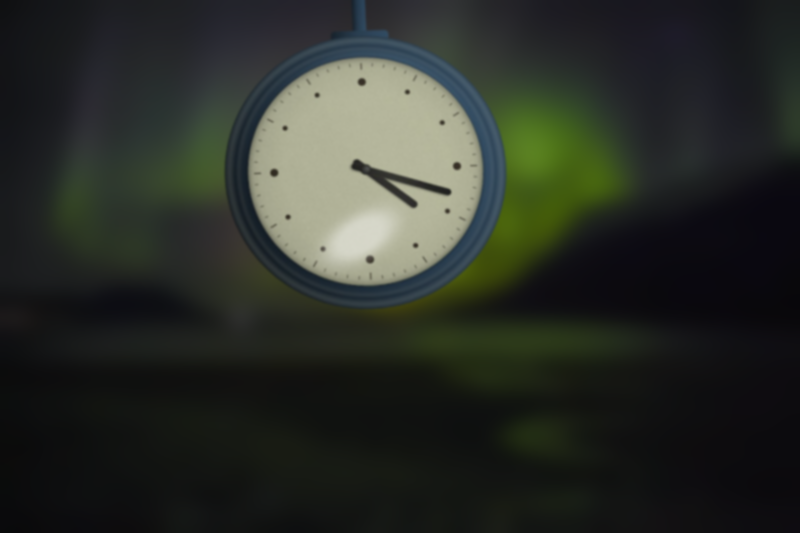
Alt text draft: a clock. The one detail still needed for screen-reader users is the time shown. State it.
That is 4:18
